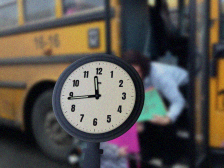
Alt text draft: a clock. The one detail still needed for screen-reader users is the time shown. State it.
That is 11:44
